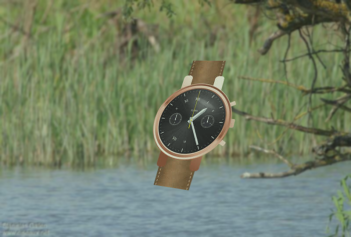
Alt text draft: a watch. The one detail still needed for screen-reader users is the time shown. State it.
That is 1:25
